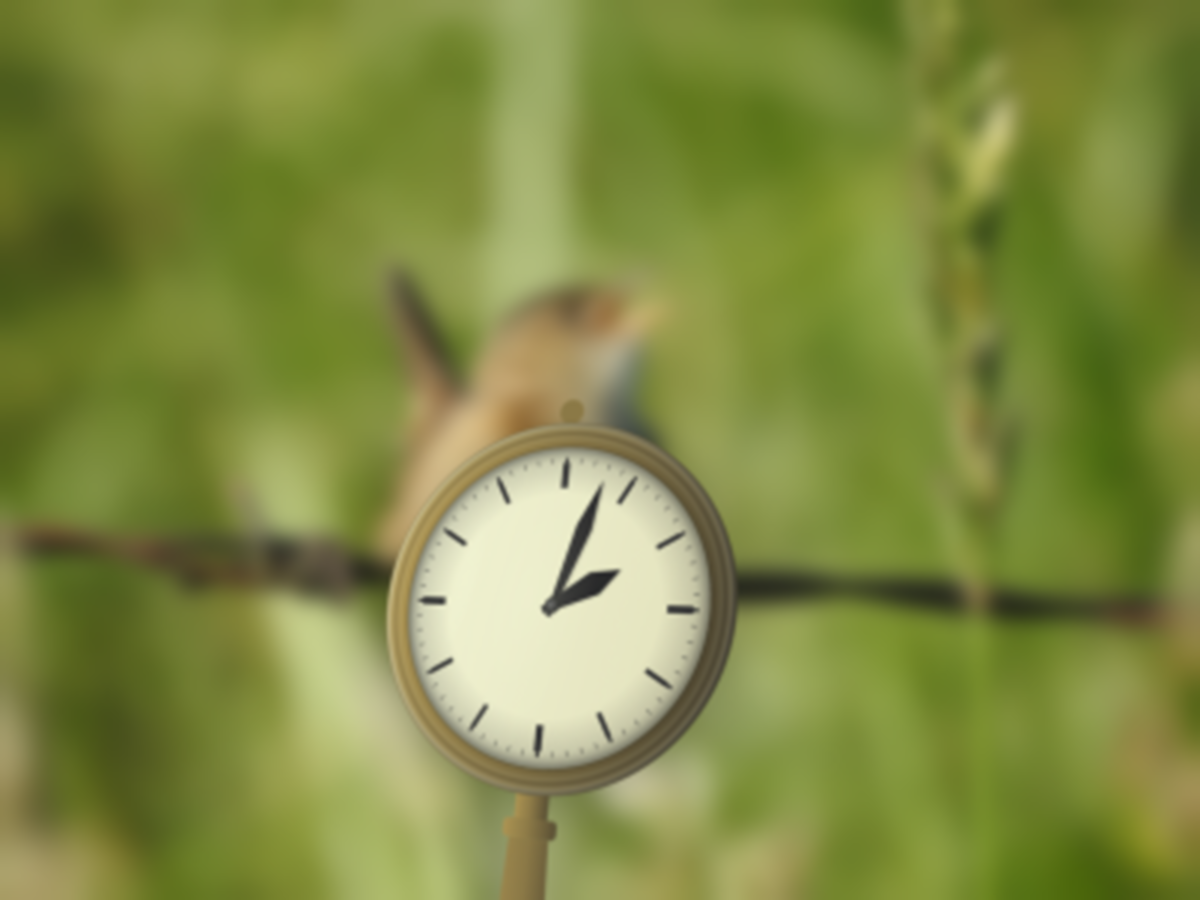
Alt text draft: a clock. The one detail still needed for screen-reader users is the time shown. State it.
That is 2:03
